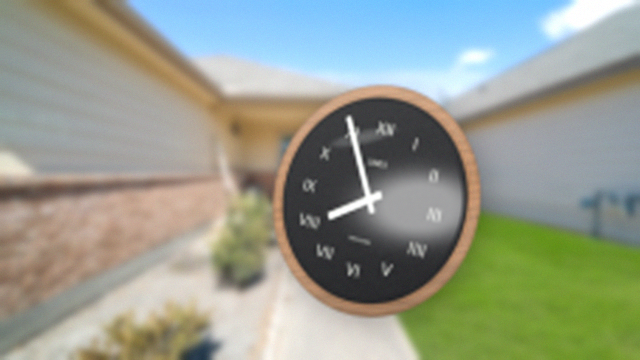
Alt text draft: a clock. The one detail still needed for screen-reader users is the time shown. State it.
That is 7:55
